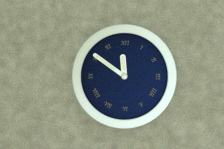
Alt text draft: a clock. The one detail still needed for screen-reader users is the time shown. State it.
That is 11:51
